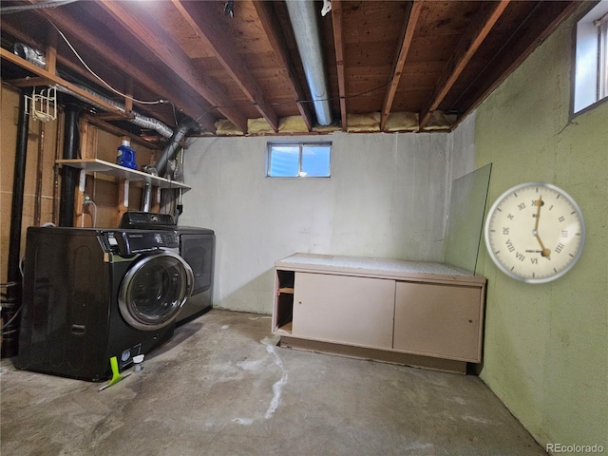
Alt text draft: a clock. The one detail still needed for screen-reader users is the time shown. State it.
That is 5:01
